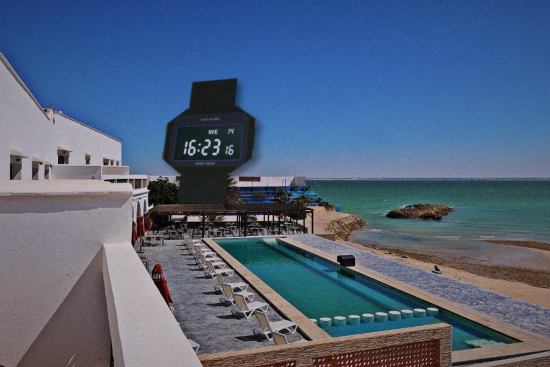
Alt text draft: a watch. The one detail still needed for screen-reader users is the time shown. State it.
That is 16:23:16
